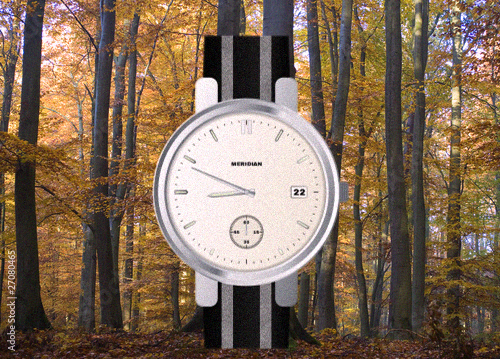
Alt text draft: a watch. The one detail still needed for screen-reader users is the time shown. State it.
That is 8:49
